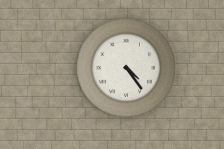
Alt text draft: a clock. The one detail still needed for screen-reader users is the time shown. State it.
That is 4:24
